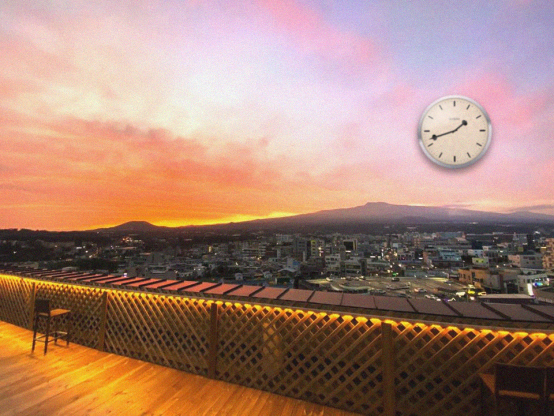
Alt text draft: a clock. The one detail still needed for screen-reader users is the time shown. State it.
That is 1:42
